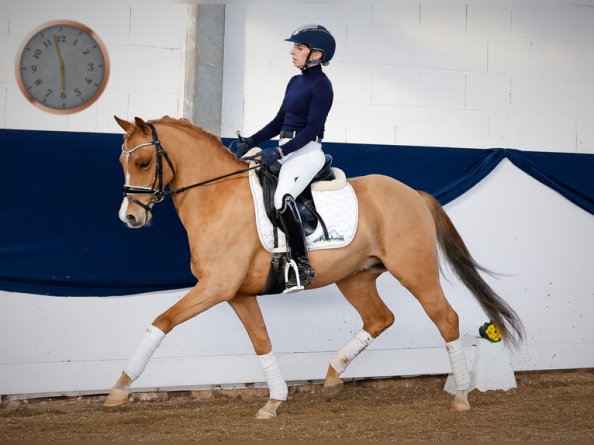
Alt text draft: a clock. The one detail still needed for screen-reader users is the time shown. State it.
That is 5:58
